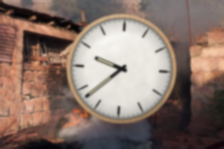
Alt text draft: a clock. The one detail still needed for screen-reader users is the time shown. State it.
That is 9:38
